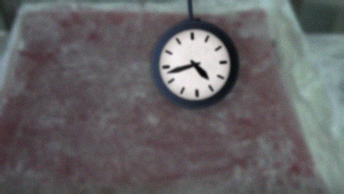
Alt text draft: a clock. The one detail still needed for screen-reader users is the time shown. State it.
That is 4:43
